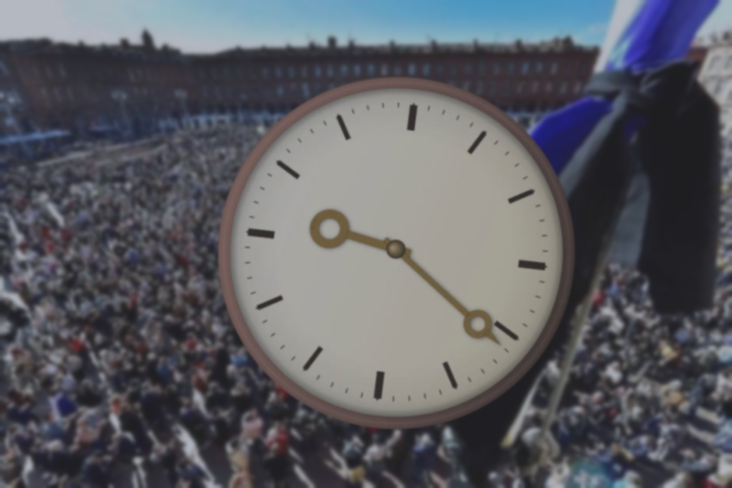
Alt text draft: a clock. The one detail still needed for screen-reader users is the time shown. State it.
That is 9:21
